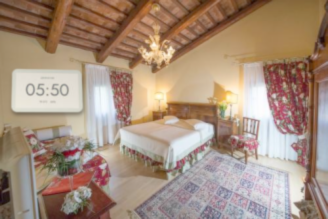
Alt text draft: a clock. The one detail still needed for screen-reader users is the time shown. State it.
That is 5:50
